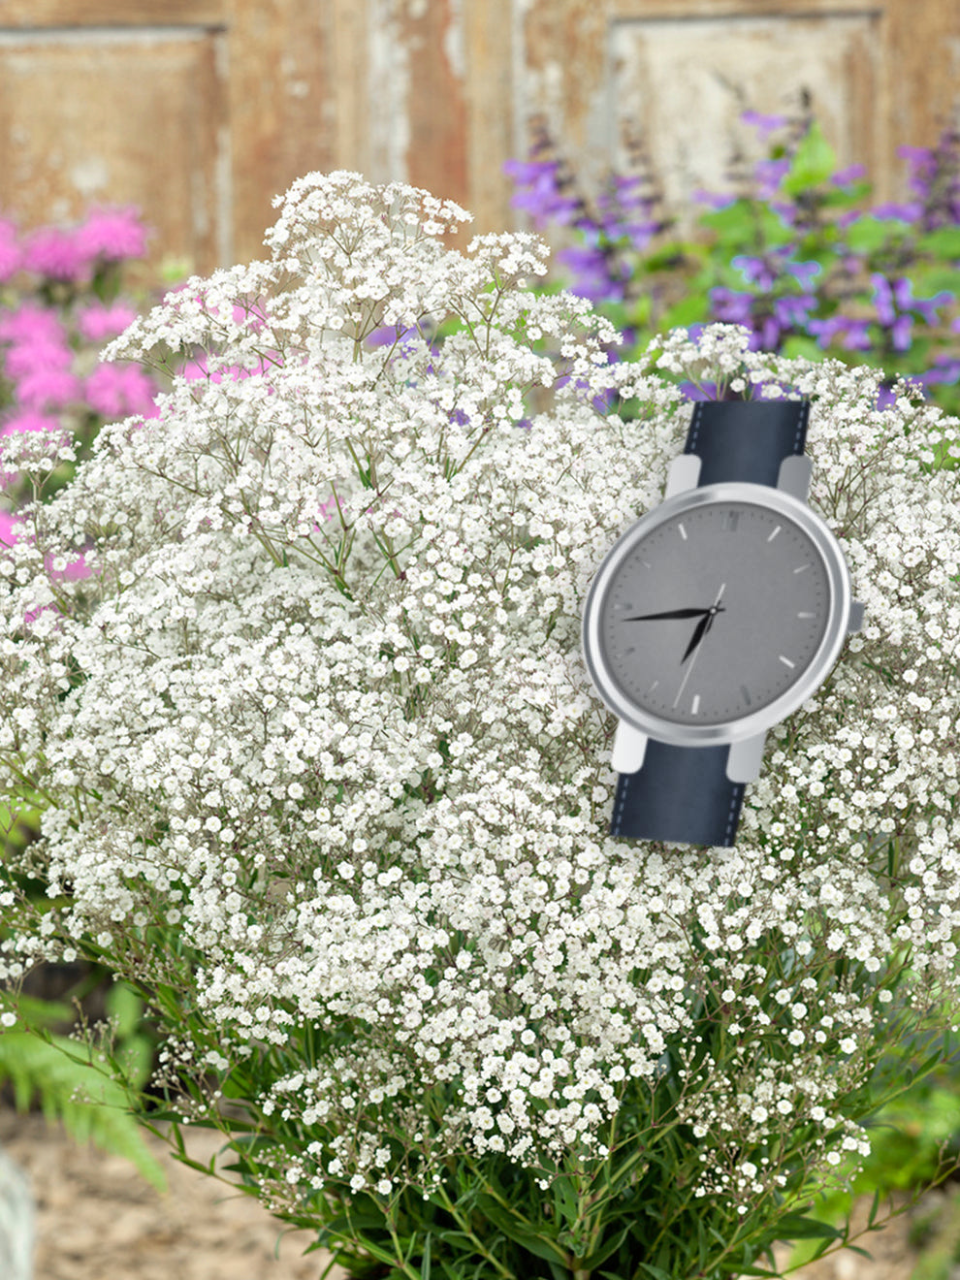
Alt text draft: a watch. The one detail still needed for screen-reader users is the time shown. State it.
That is 6:43:32
